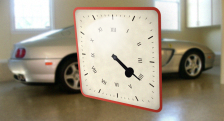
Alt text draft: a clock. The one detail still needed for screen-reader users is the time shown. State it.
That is 4:21
